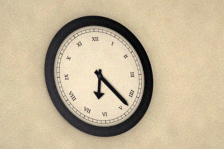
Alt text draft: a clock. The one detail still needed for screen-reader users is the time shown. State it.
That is 6:23
